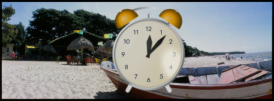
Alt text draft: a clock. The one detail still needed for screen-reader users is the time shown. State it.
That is 12:07
